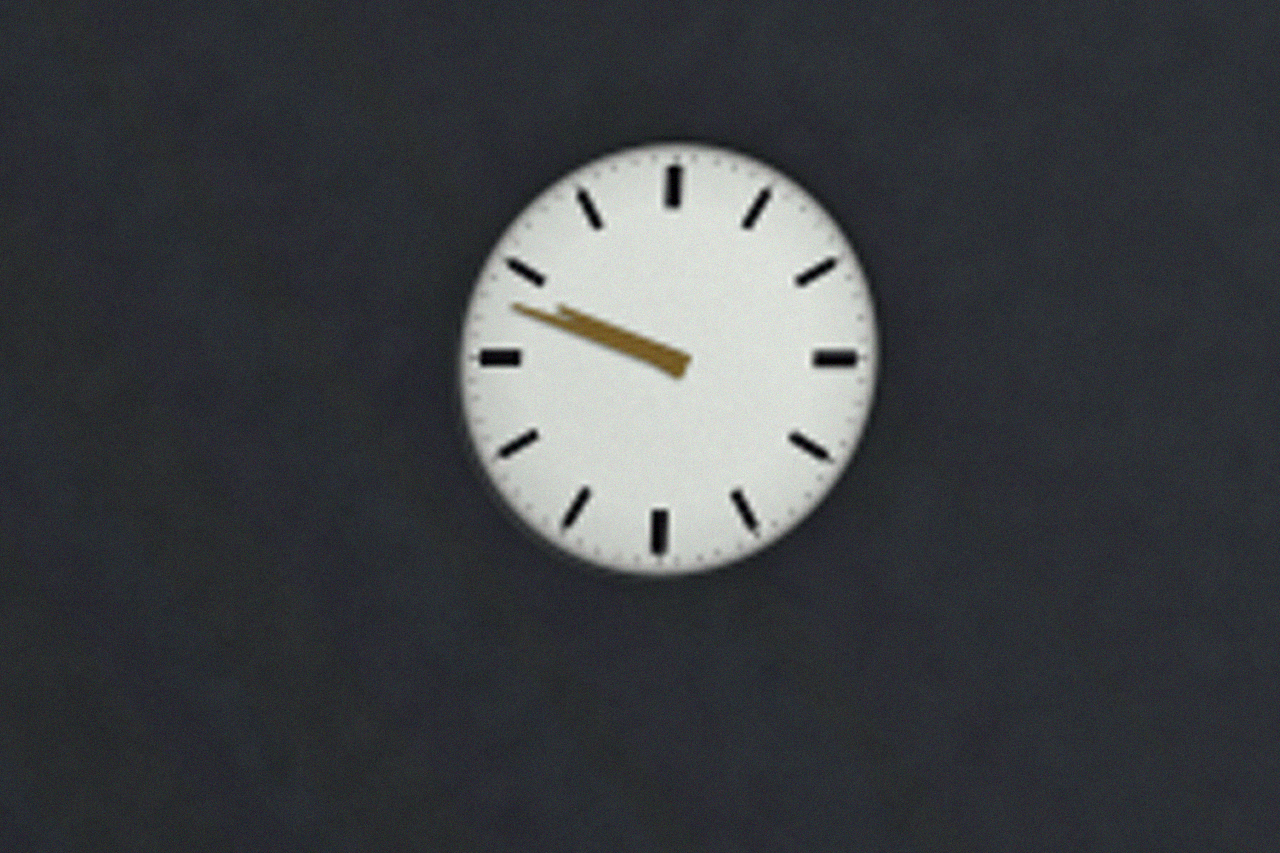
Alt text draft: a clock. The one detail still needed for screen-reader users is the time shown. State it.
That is 9:48
